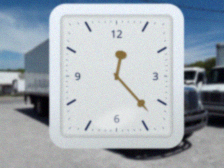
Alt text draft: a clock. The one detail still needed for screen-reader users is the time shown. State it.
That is 12:23
